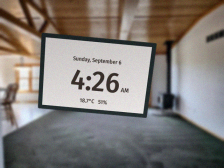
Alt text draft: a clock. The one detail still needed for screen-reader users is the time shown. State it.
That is 4:26
